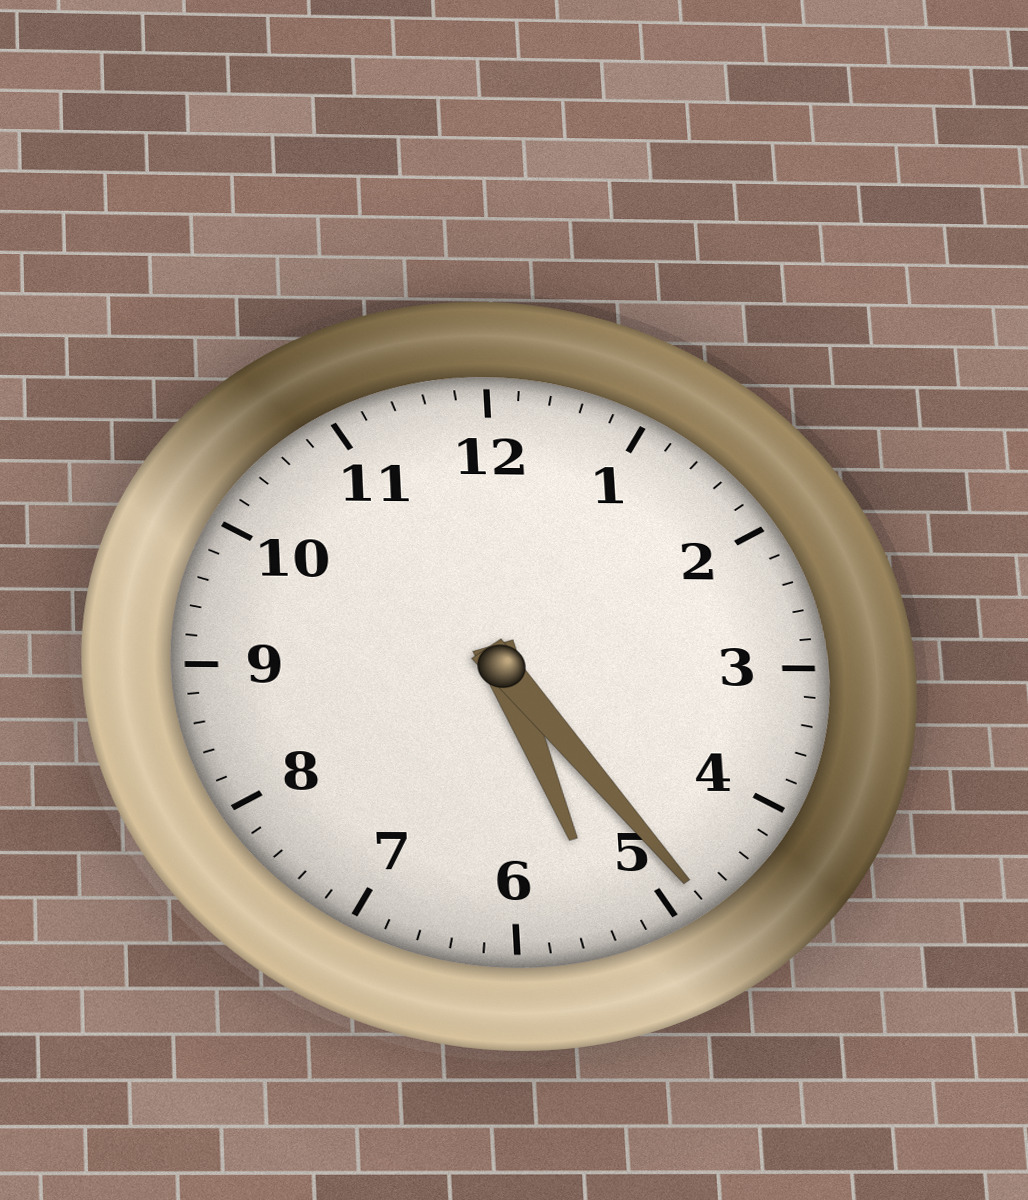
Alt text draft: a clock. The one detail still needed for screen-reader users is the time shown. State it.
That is 5:24
